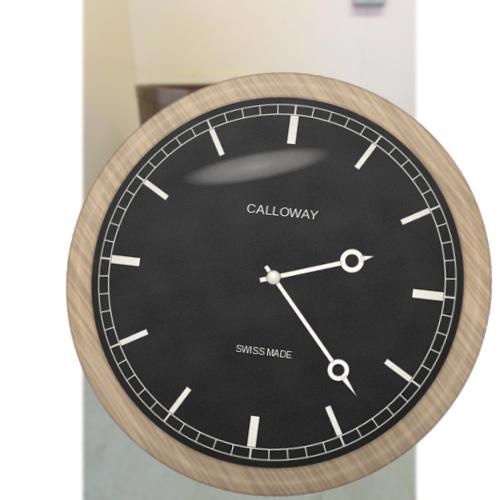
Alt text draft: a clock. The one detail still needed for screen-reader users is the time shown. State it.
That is 2:23
